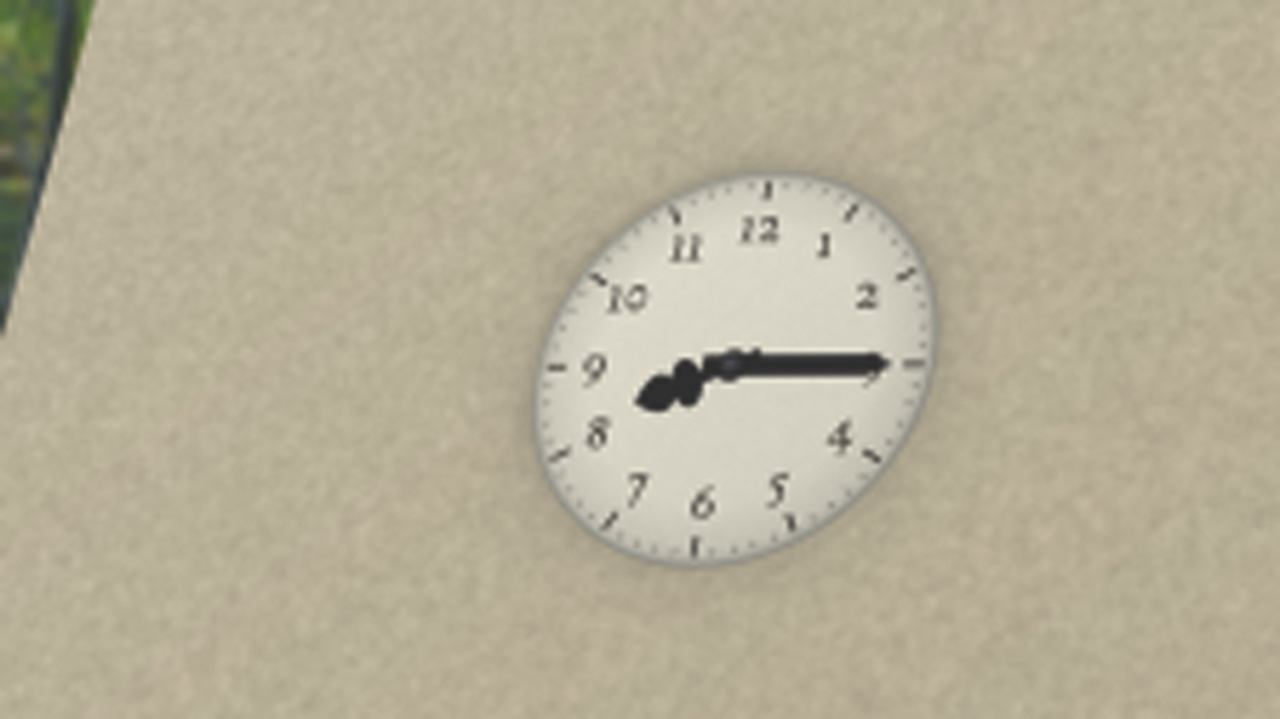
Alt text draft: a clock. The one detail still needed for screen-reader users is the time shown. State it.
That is 8:15
